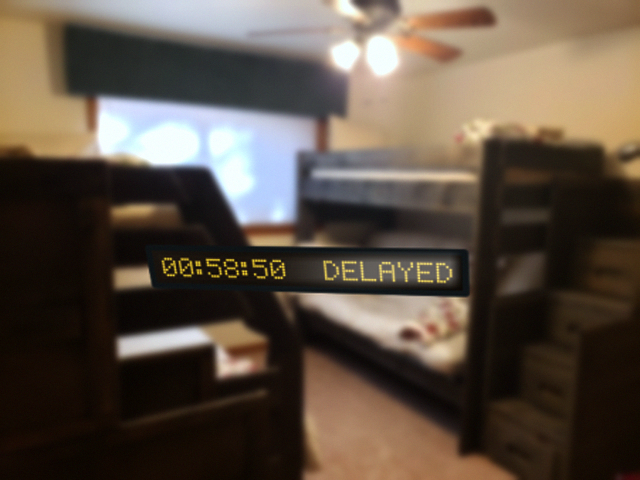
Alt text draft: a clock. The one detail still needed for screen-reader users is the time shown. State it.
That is 0:58:50
